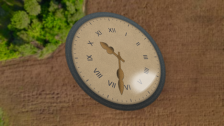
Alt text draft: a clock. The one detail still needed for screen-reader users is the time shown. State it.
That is 10:32
